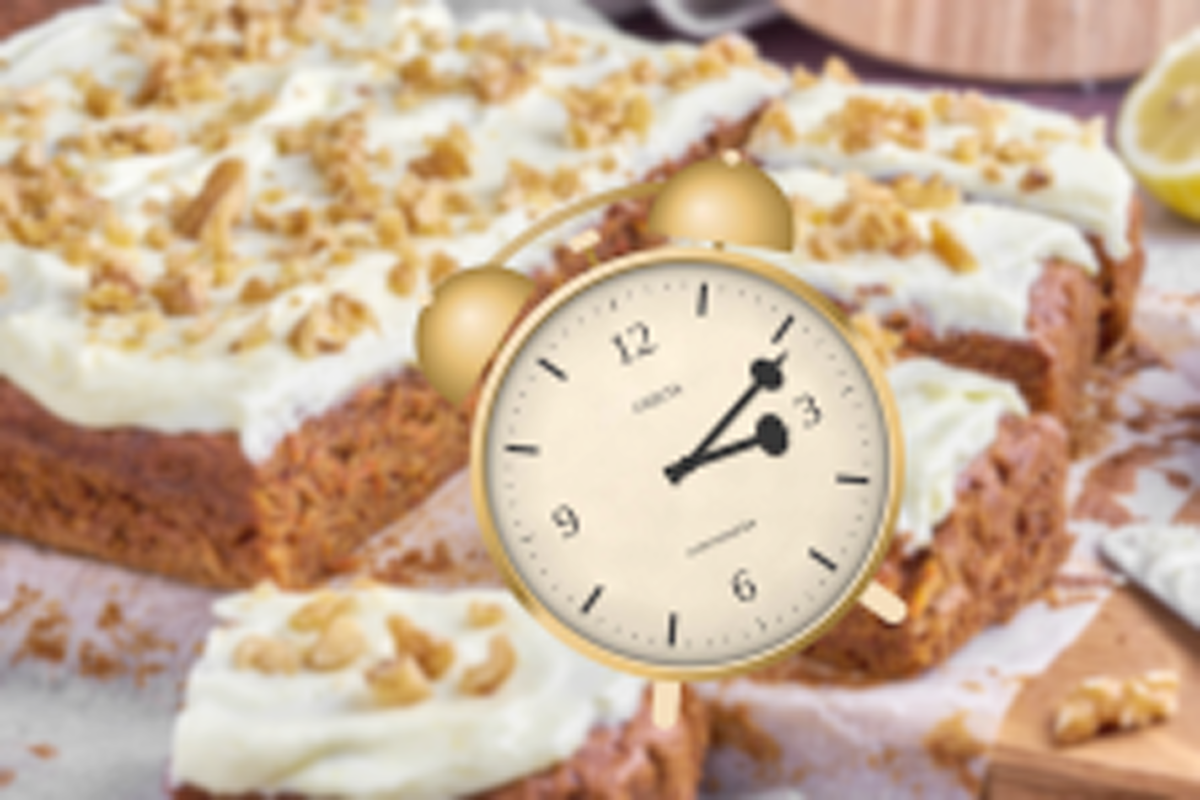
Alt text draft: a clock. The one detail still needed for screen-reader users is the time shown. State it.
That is 3:11
